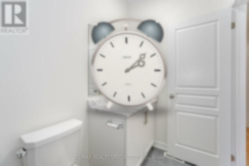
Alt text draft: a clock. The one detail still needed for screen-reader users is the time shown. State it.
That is 2:08
